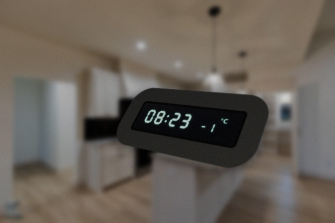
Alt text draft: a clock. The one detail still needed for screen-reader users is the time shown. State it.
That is 8:23
